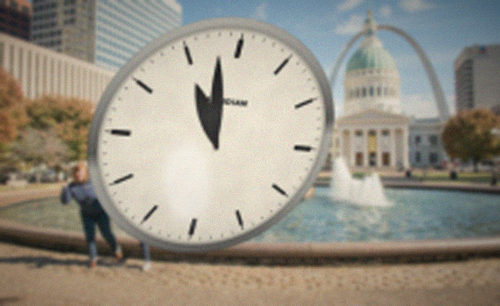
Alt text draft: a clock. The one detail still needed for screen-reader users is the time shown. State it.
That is 10:58
